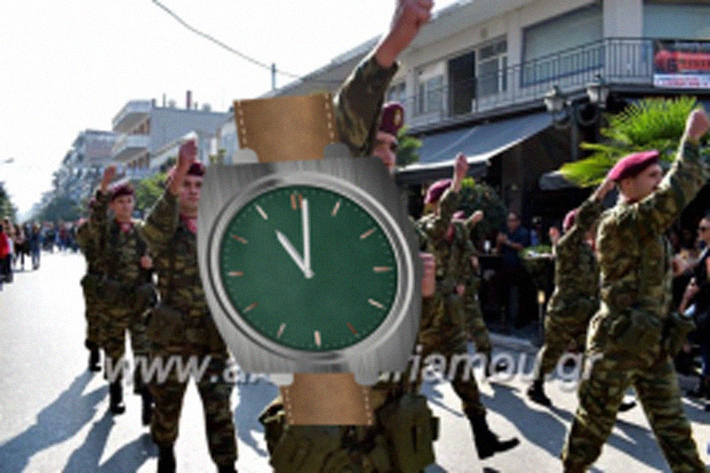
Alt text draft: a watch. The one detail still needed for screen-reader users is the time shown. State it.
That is 11:01
